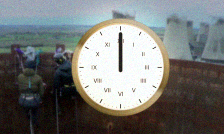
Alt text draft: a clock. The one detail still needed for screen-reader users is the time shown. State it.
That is 12:00
